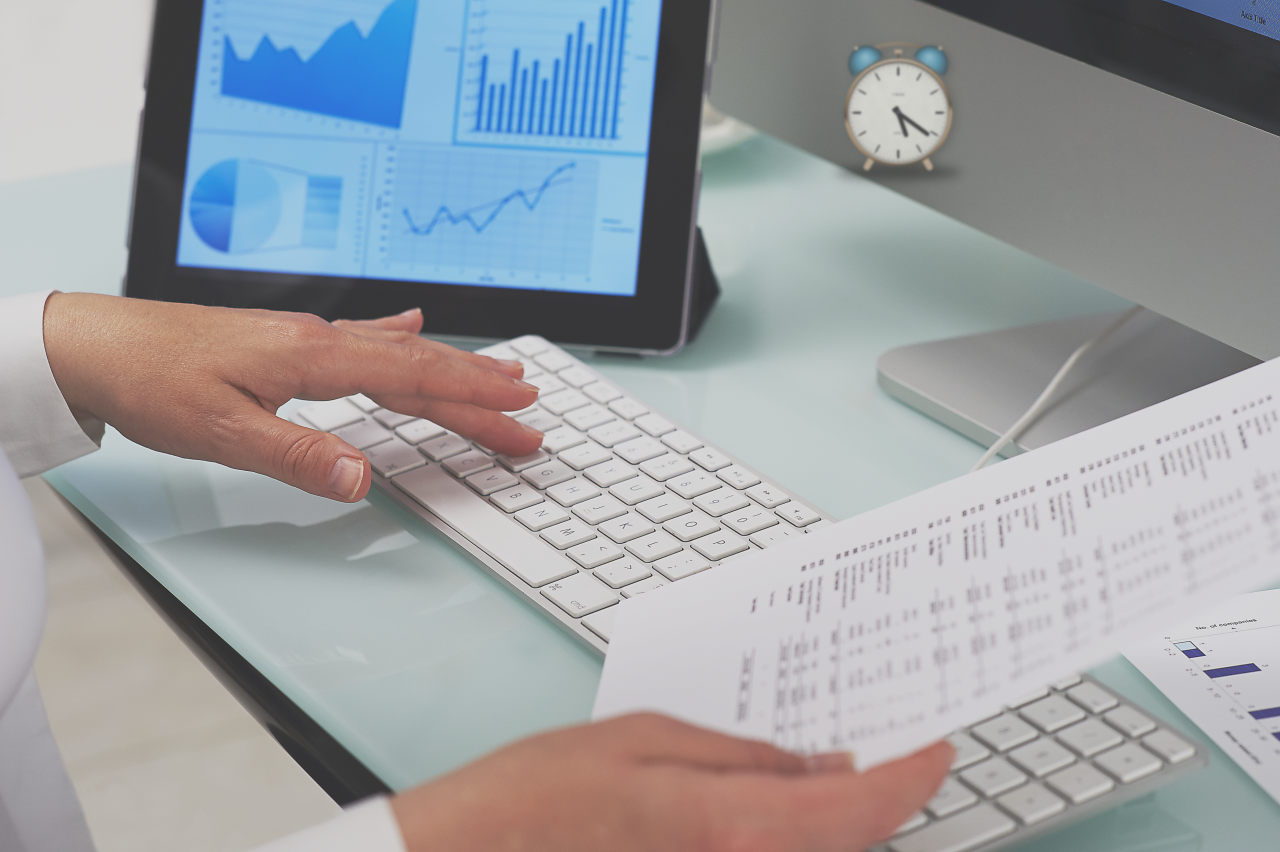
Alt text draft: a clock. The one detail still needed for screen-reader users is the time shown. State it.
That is 5:21
